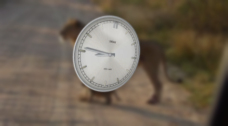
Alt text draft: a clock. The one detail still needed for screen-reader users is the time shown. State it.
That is 8:46
